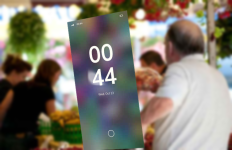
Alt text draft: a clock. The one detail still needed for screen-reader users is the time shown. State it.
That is 0:44
